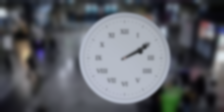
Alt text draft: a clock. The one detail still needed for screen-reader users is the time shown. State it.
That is 2:10
